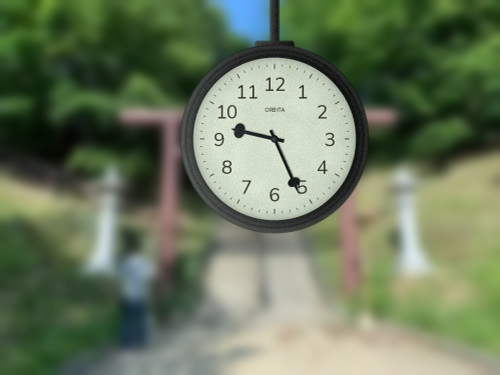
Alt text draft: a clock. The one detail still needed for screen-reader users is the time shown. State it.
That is 9:26
